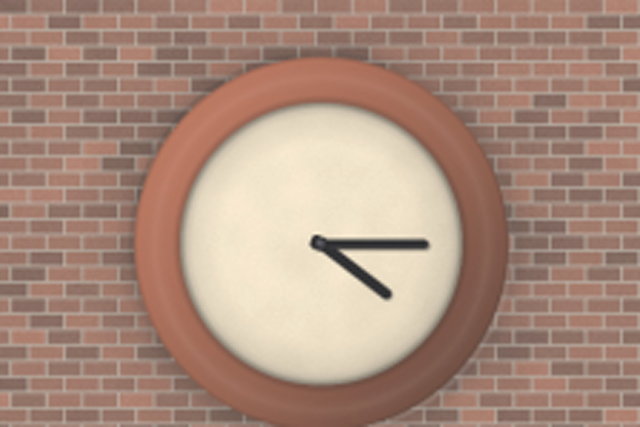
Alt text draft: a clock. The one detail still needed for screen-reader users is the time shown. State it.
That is 4:15
